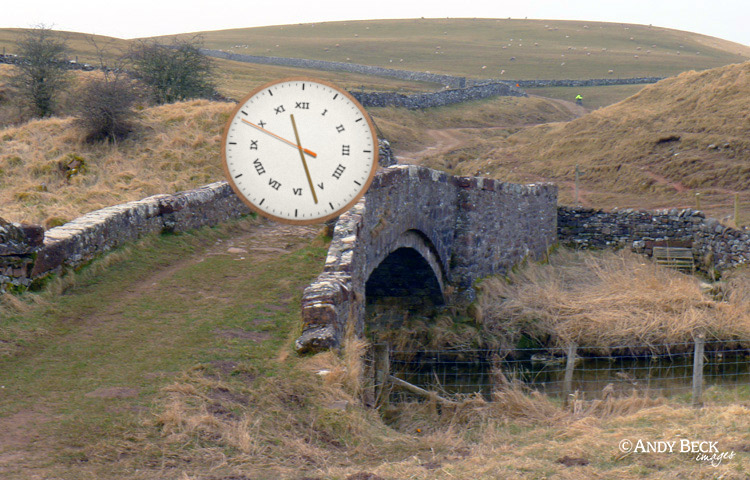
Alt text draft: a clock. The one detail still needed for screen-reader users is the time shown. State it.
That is 11:26:49
